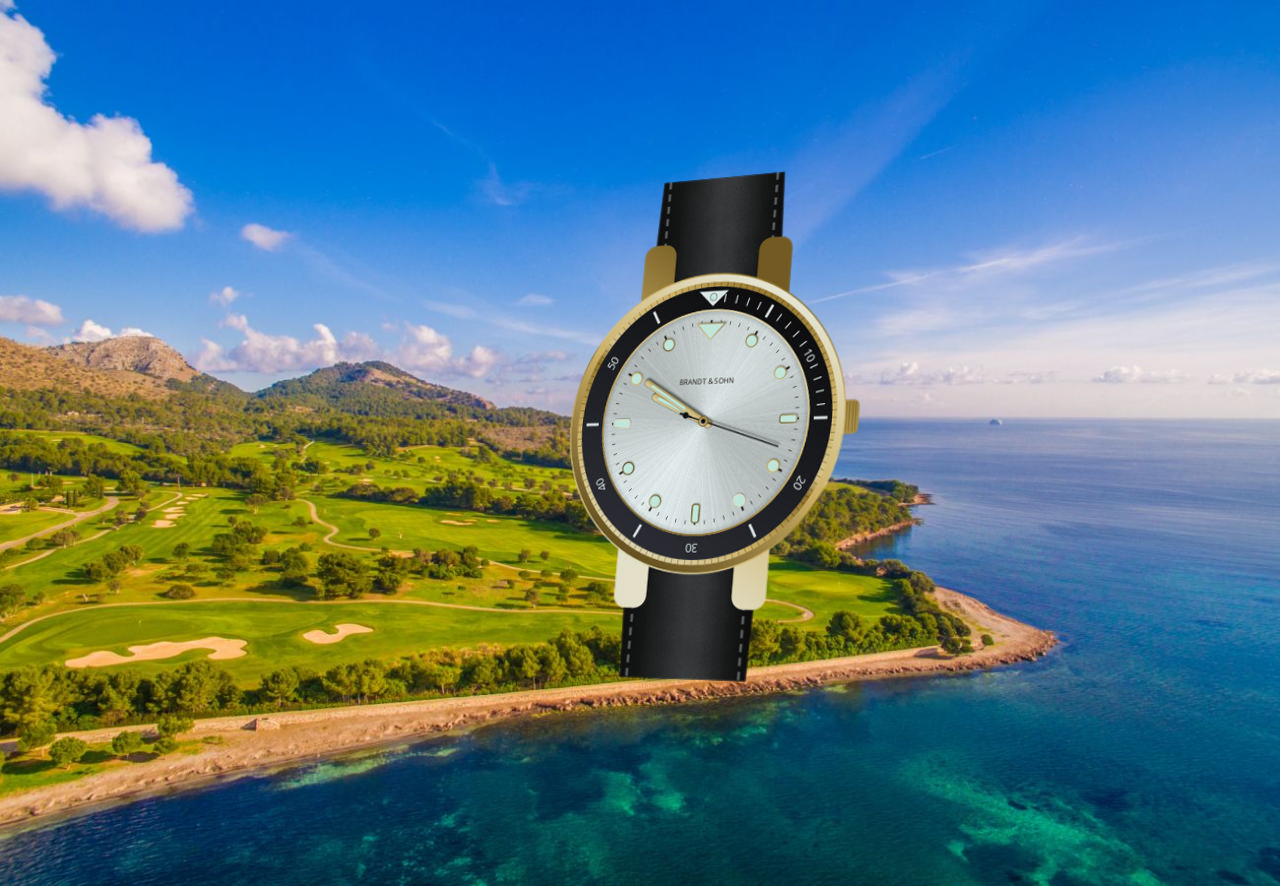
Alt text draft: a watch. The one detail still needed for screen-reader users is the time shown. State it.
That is 9:50:18
